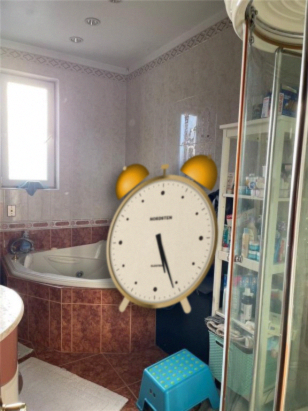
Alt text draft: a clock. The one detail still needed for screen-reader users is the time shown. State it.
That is 5:26
